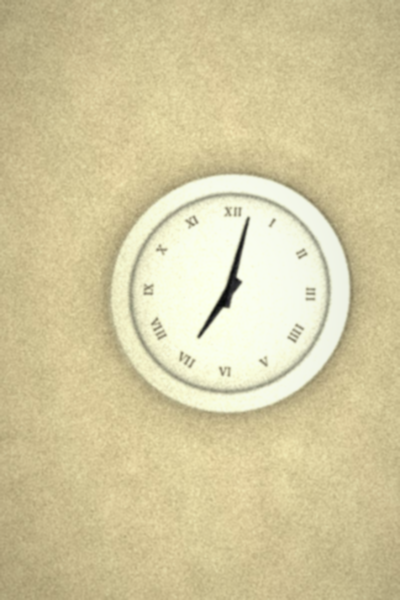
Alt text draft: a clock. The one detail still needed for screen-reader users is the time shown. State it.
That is 7:02
